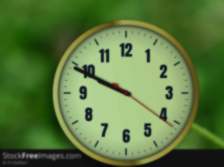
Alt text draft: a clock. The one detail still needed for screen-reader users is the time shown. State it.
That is 9:49:21
